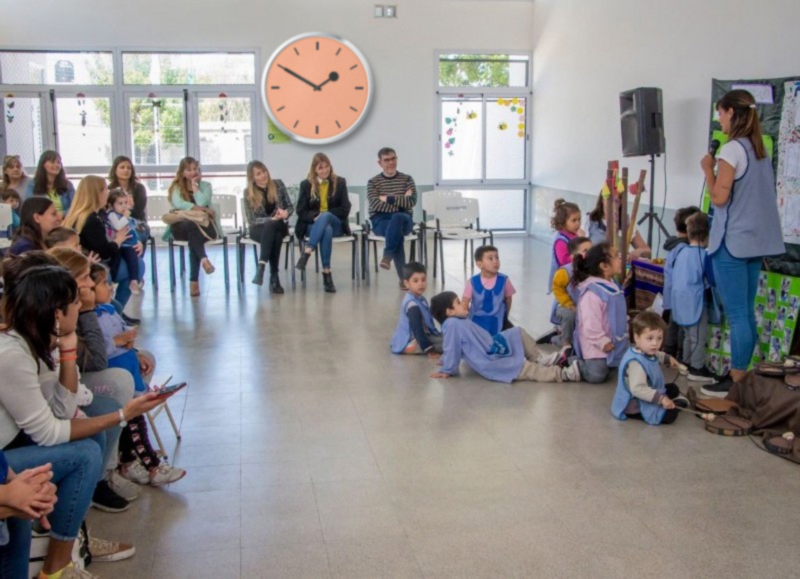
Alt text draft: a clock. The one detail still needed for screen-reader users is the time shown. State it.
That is 1:50
